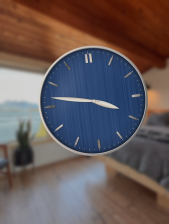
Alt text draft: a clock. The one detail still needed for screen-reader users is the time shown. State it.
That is 3:47
